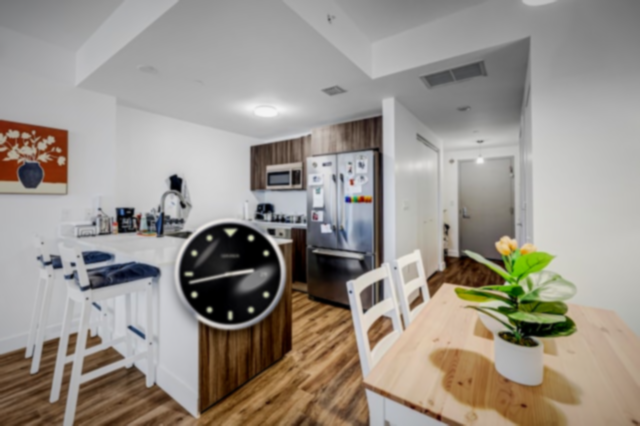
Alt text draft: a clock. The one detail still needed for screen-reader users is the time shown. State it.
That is 2:43
